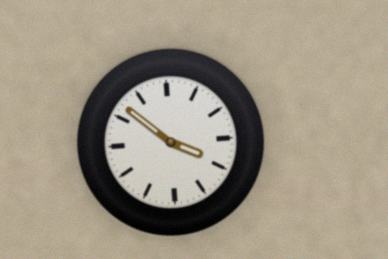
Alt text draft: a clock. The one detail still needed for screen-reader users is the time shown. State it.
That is 3:52
